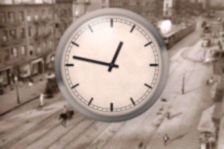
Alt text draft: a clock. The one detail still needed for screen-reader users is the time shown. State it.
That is 12:47
